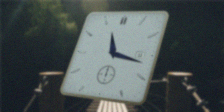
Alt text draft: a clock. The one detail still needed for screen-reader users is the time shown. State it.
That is 11:17
